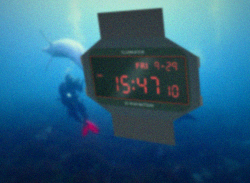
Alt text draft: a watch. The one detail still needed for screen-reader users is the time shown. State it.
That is 15:47:10
